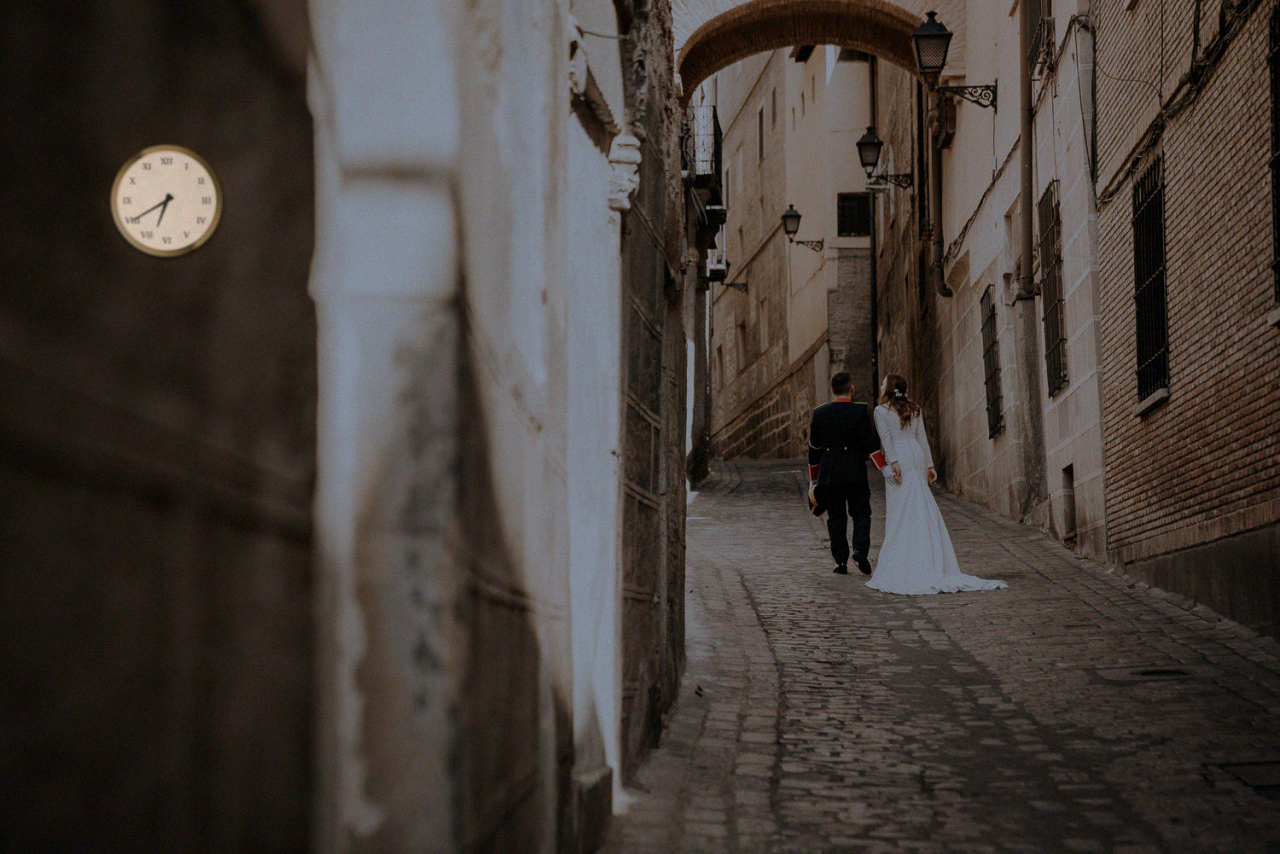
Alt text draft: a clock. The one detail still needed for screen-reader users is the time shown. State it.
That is 6:40
